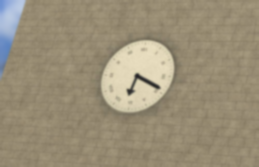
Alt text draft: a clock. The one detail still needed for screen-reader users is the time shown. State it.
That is 6:19
